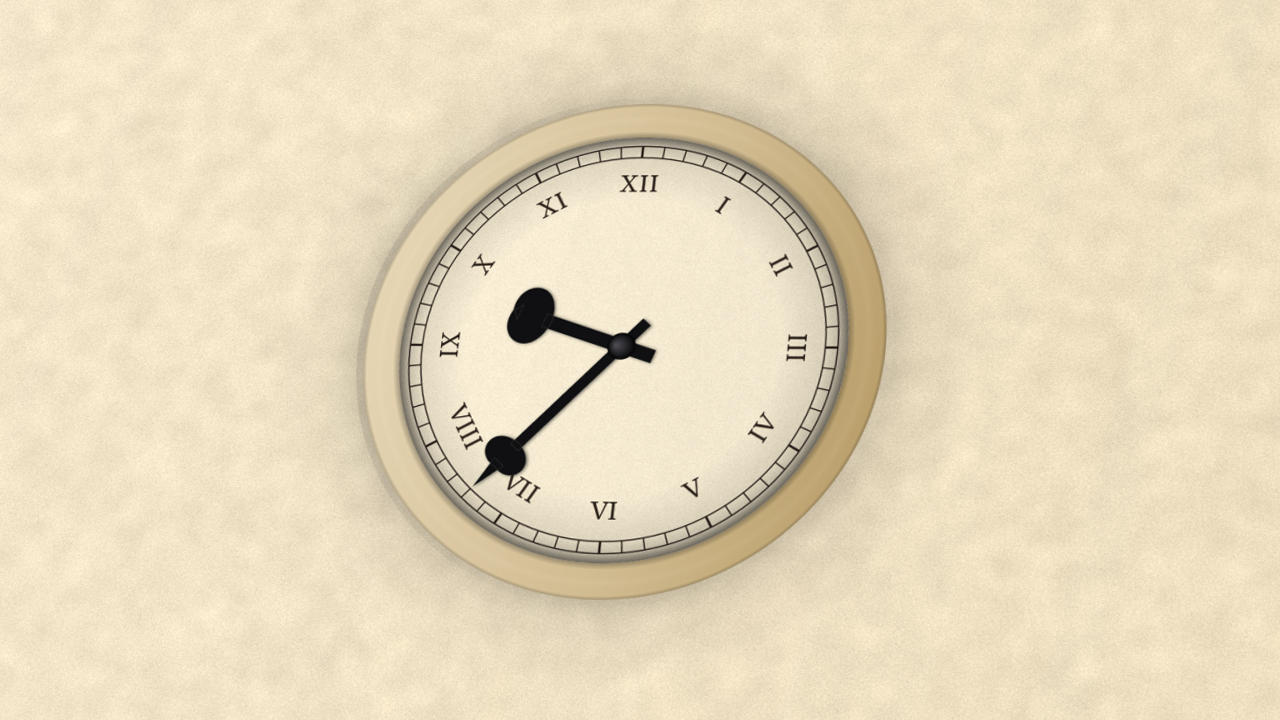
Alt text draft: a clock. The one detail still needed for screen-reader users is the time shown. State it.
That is 9:37
